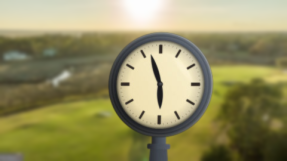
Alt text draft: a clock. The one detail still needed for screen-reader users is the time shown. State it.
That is 5:57
